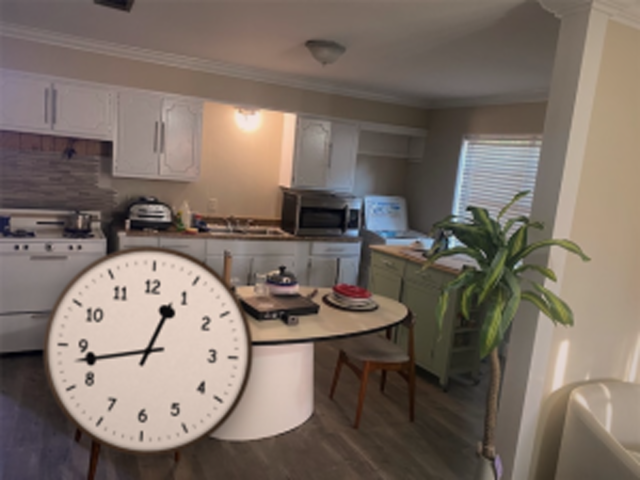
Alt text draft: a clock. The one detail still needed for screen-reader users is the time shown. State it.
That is 12:43
